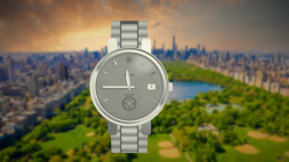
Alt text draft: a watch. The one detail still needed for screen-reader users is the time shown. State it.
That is 11:45
